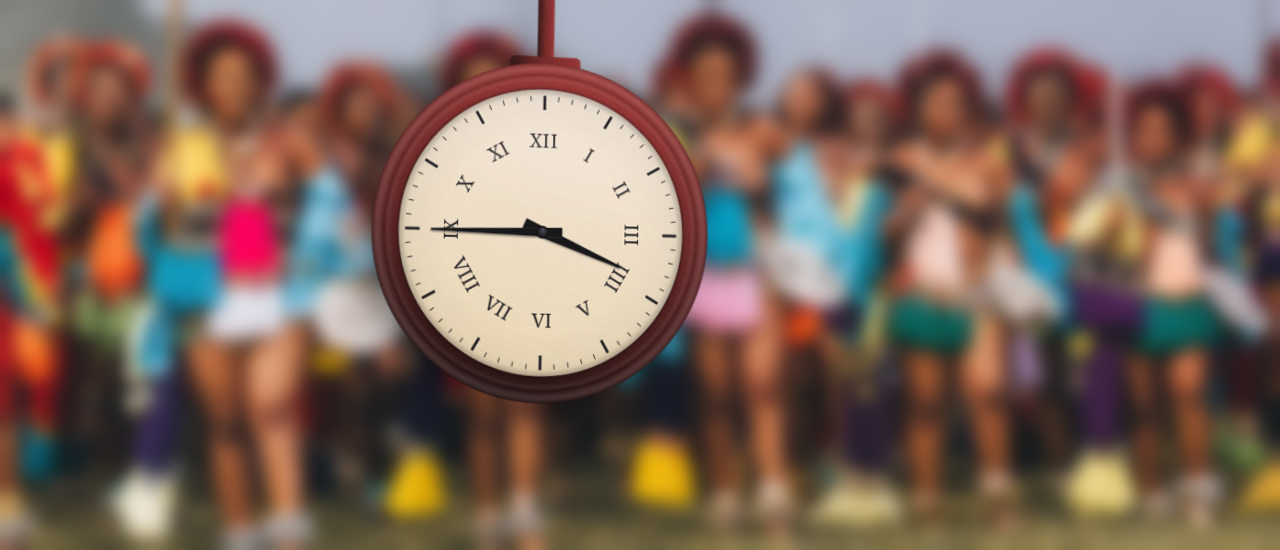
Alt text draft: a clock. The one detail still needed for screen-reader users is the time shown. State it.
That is 3:45
